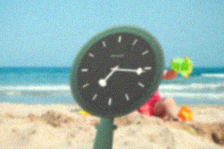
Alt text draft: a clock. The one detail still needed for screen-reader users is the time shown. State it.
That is 7:16
